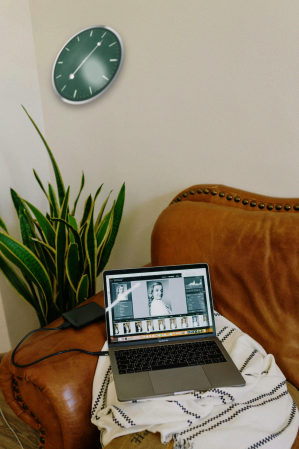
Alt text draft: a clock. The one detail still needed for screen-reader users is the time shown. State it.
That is 7:06
